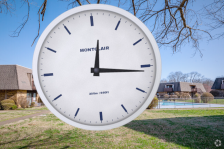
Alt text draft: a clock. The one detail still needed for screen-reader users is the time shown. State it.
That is 12:16
